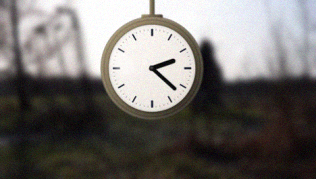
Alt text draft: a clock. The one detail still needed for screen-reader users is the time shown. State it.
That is 2:22
